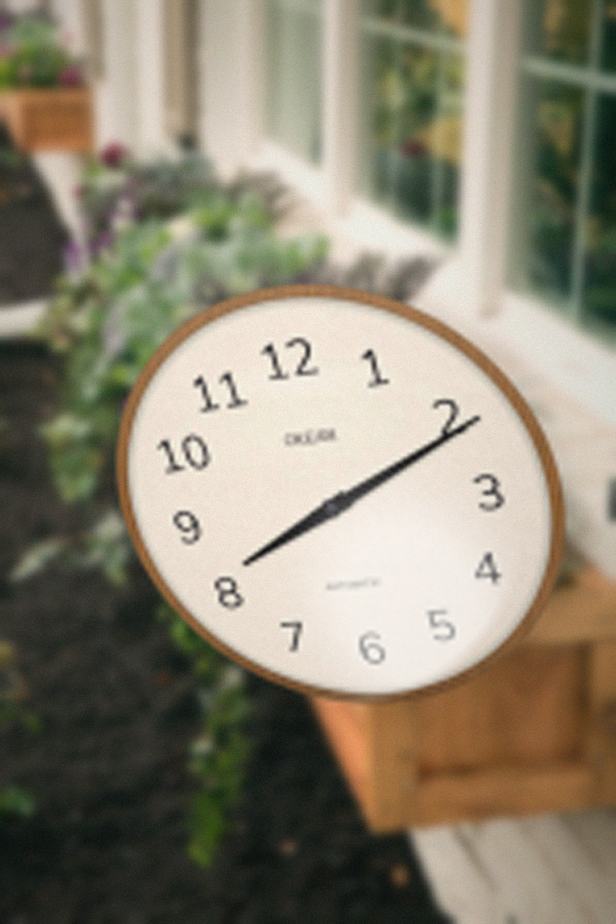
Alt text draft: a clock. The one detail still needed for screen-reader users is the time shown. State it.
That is 8:11
